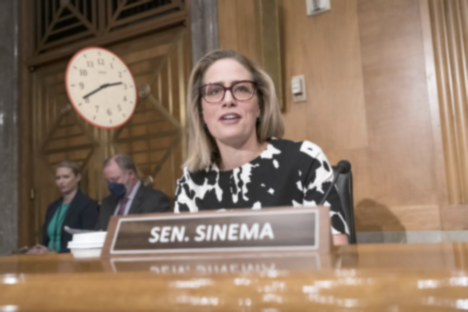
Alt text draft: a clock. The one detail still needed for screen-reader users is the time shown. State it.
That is 2:41
